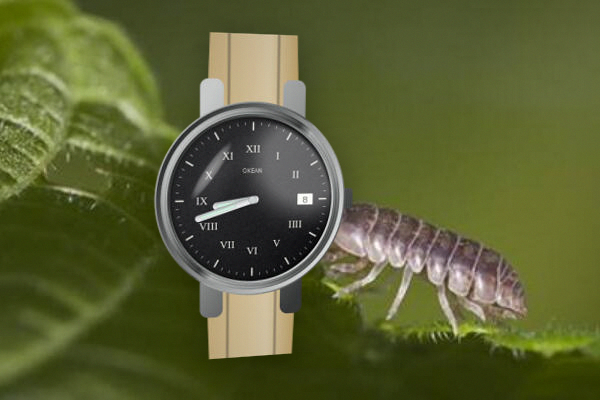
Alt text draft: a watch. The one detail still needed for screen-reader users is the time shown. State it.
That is 8:42
